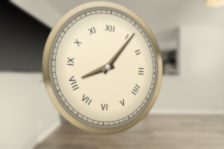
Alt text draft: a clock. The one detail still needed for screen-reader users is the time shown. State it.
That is 8:06
